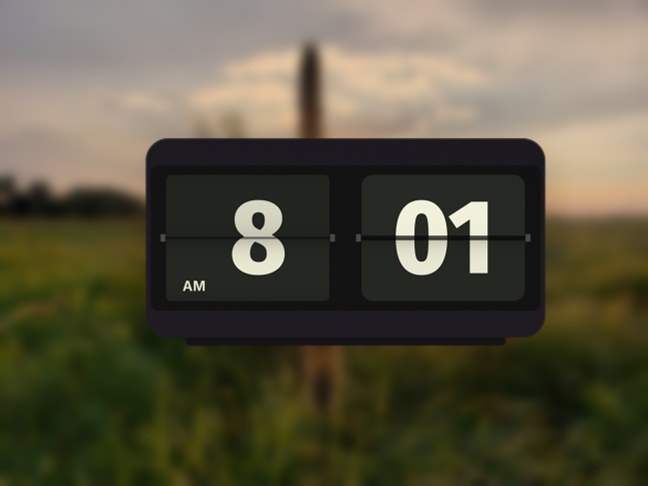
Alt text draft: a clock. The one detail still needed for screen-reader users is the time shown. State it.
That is 8:01
